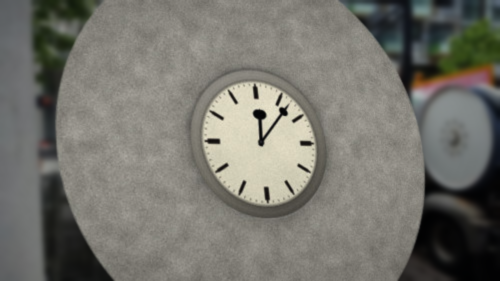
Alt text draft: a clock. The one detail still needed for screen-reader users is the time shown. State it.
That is 12:07
